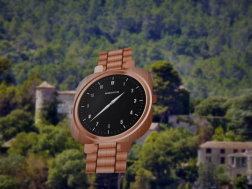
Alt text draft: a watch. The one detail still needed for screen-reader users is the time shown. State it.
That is 1:38
